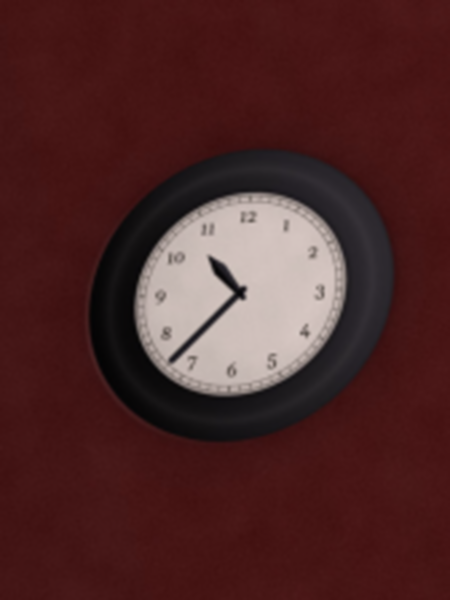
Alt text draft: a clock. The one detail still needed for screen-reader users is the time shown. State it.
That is 10:37
